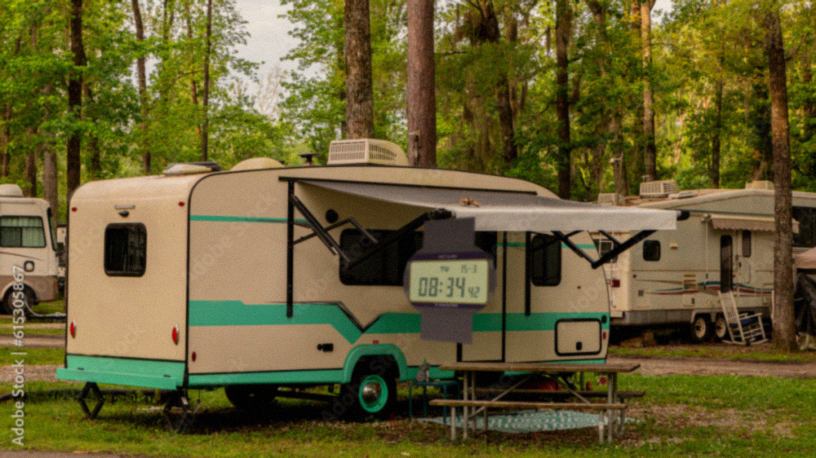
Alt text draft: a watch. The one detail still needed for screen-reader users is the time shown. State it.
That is 8:34
